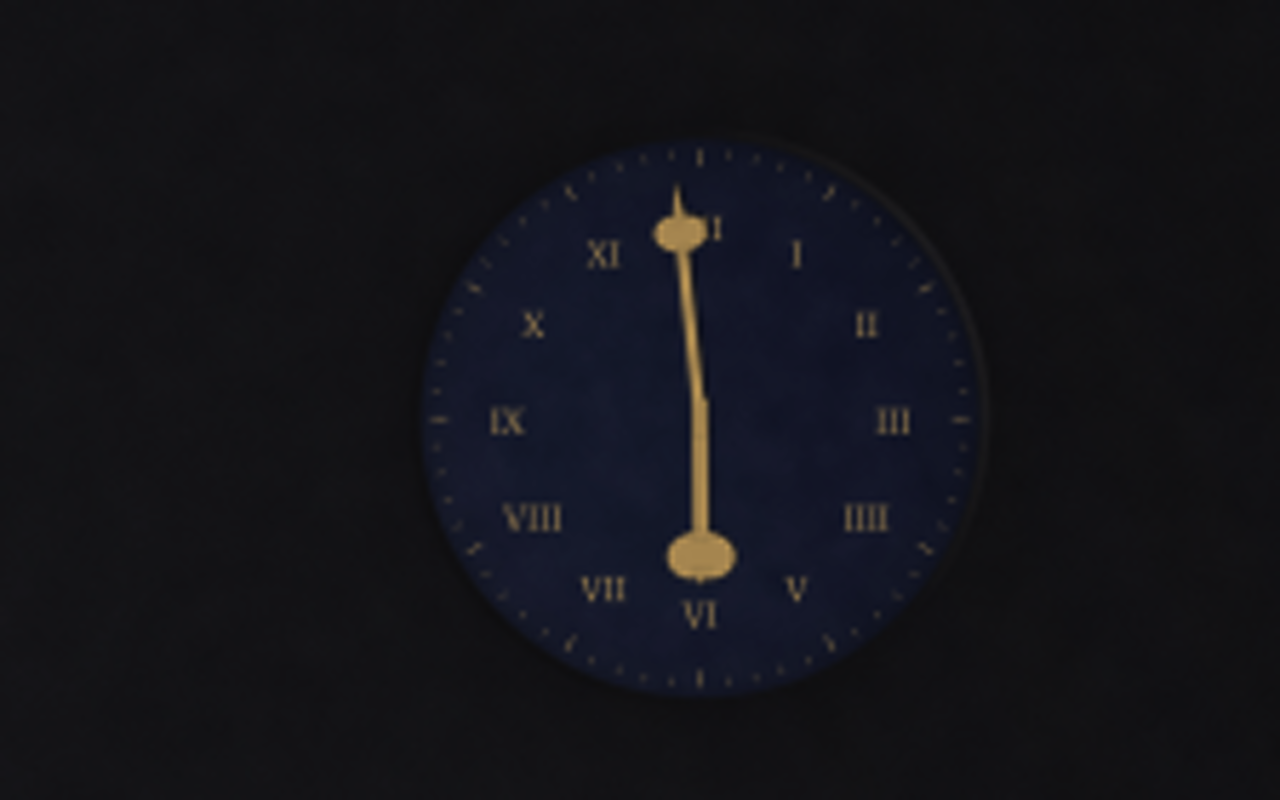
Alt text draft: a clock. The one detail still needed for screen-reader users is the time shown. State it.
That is 5:59
